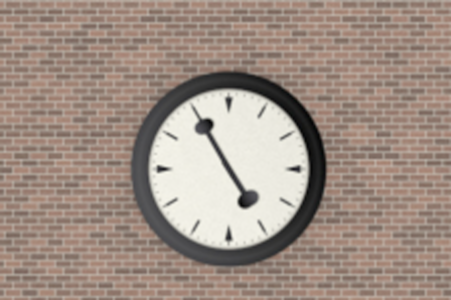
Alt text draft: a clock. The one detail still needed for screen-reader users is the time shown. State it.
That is 4:55
